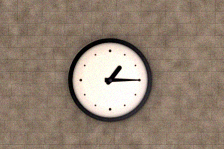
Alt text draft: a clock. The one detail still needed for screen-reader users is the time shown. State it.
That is 1:15
